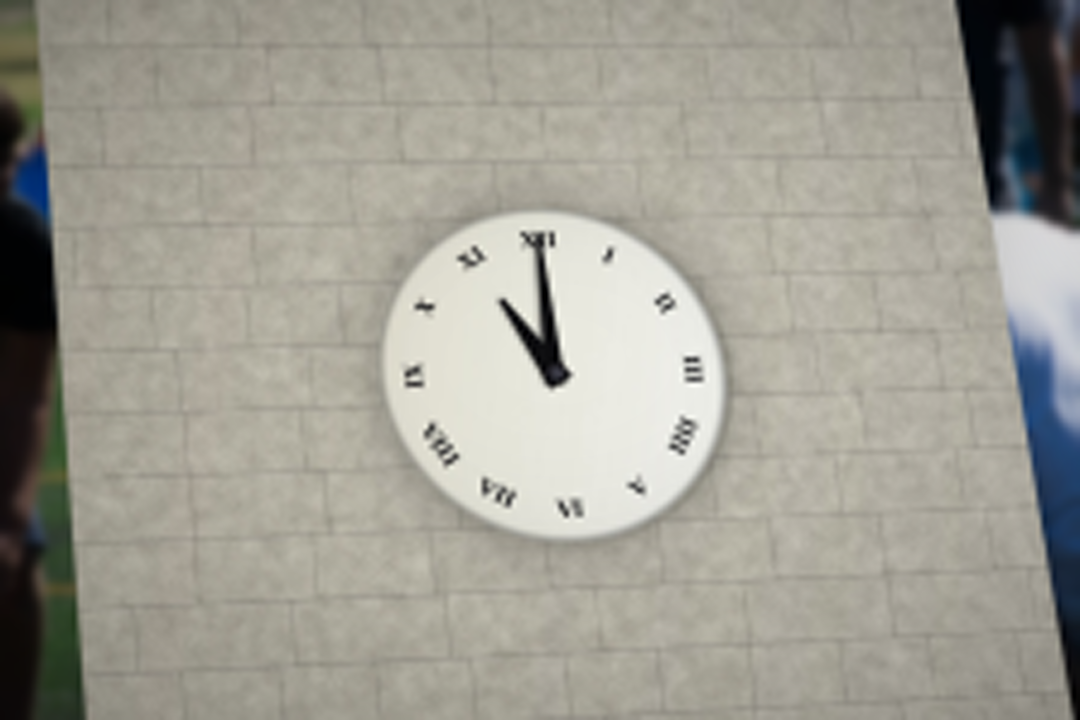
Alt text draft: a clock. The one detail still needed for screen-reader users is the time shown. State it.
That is 11:00
